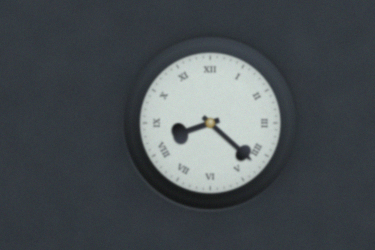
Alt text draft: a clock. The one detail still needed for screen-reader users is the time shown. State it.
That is 8:22
